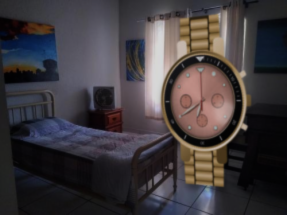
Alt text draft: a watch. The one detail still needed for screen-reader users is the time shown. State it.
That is 6:40
